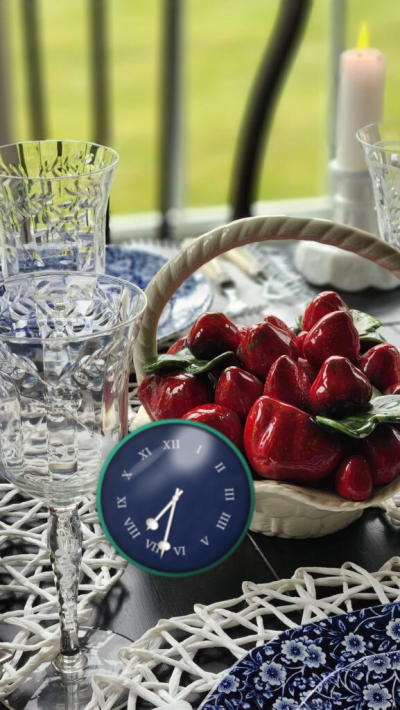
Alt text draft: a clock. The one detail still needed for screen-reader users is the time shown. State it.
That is 7:33
